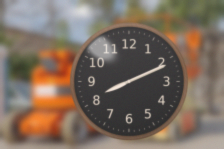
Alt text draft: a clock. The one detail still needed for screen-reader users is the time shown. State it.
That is 8:11
